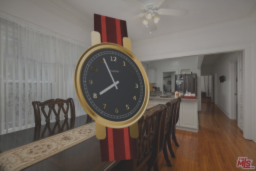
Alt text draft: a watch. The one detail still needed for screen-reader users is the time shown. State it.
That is 7:56
